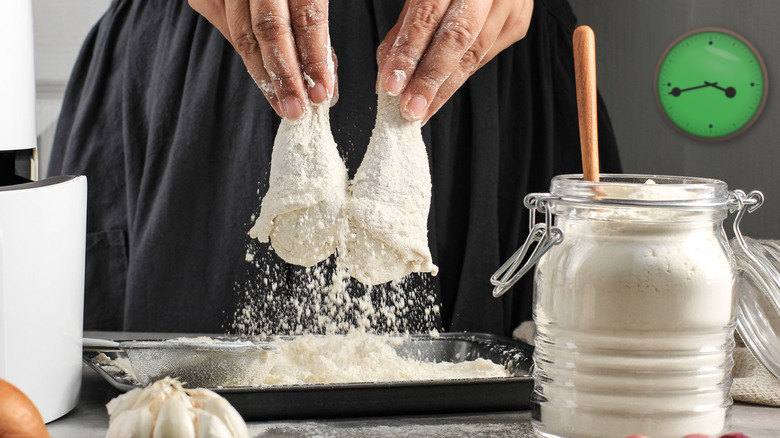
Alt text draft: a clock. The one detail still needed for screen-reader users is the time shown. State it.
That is 3:43
